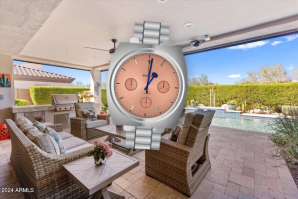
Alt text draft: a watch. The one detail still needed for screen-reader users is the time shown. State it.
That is 1:01
